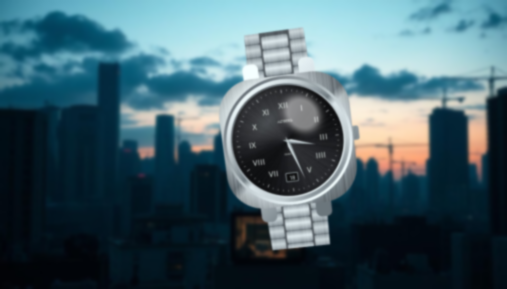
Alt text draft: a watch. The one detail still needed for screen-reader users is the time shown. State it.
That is 3:27
